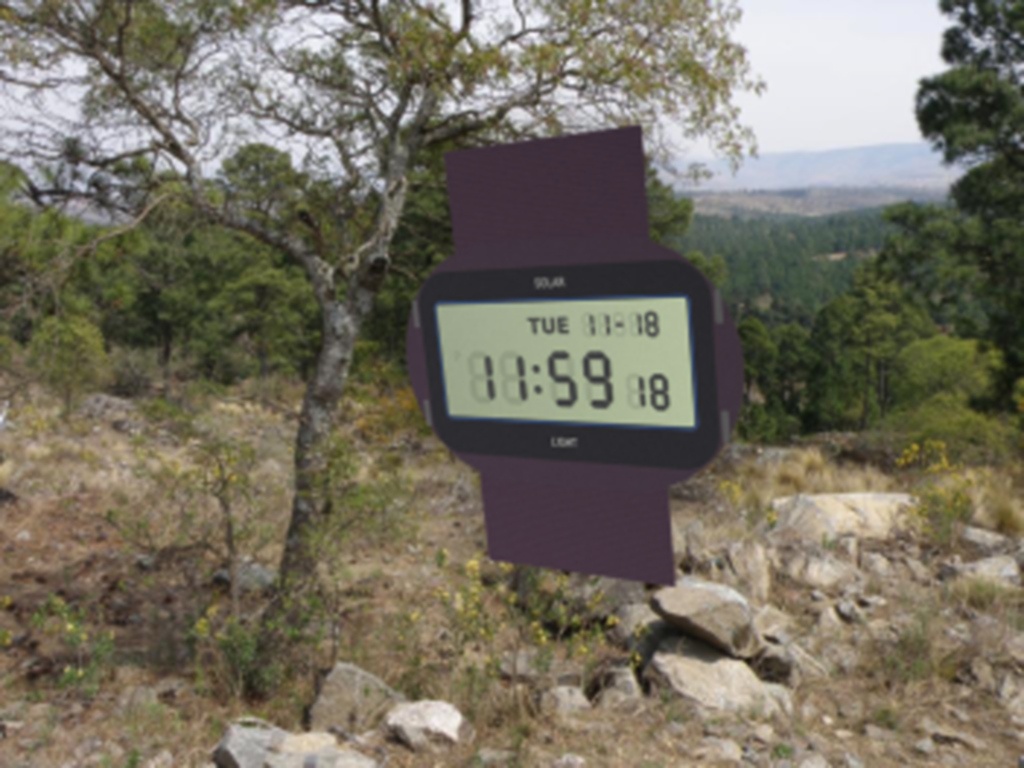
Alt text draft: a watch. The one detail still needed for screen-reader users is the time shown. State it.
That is 11:59:18
